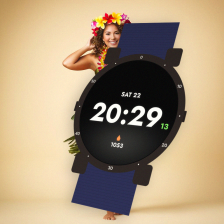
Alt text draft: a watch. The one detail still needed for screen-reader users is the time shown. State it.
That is 20:29:13
